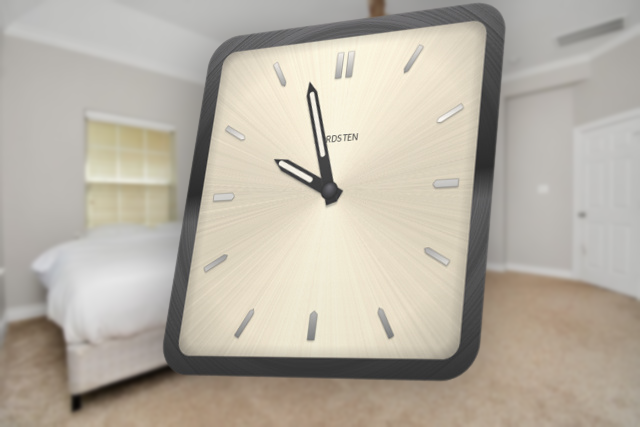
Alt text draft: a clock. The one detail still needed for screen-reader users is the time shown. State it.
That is 9:57
